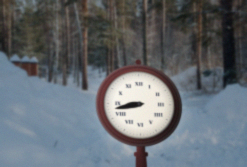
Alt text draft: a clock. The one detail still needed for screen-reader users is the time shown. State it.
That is 8:43
